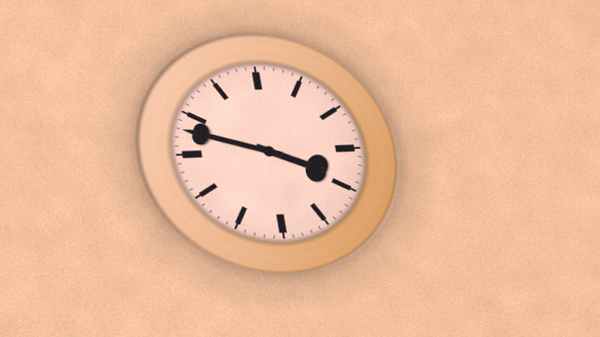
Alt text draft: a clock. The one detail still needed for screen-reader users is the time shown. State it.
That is 3:48
